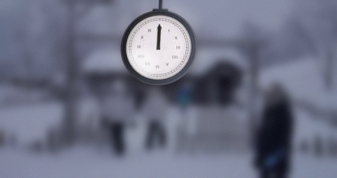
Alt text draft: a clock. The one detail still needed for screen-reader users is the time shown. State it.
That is 12:00
